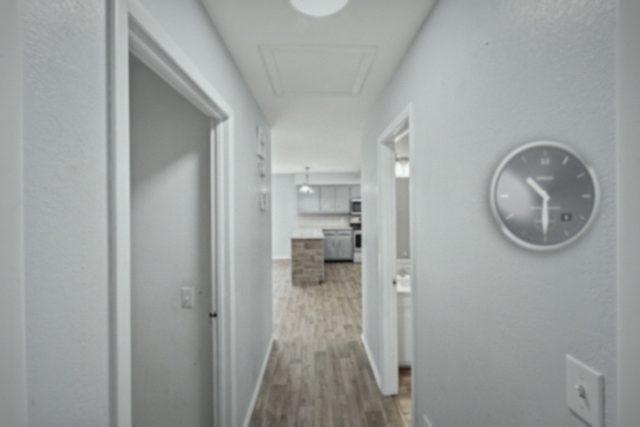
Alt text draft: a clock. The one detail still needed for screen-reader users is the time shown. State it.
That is 10:30
